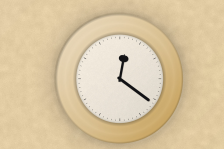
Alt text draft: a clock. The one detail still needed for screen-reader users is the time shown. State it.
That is 12:21
